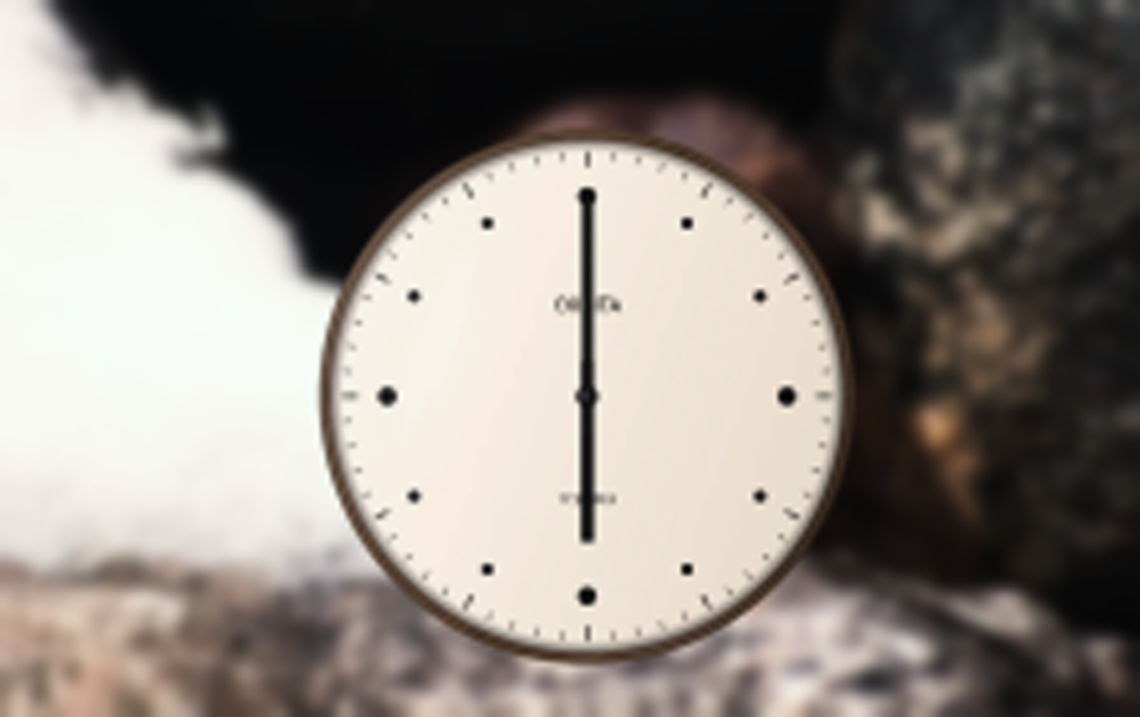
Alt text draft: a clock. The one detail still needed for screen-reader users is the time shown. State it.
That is 6:00
